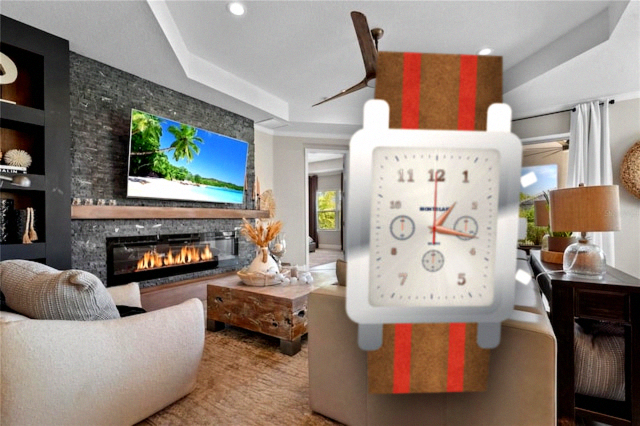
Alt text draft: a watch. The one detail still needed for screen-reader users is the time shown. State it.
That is 1:17
